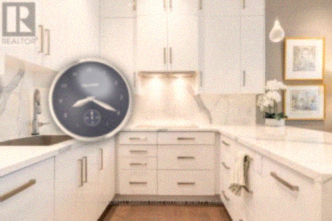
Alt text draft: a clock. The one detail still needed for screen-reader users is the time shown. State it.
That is 8:20
